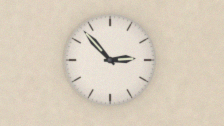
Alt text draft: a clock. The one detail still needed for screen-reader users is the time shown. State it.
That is 2:53
